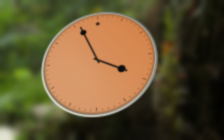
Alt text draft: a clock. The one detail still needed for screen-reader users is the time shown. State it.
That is 3:56
